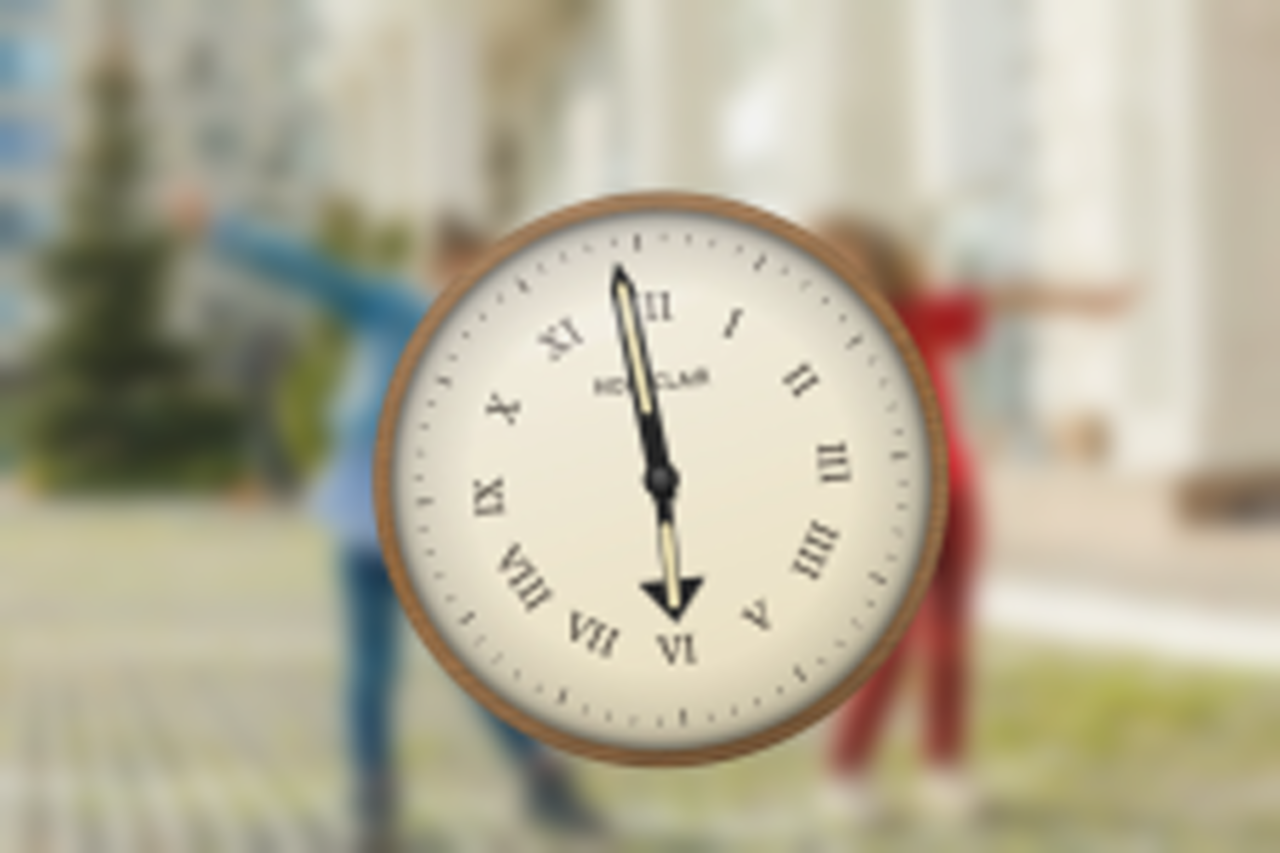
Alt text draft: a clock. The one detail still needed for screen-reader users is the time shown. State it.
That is 5:59
